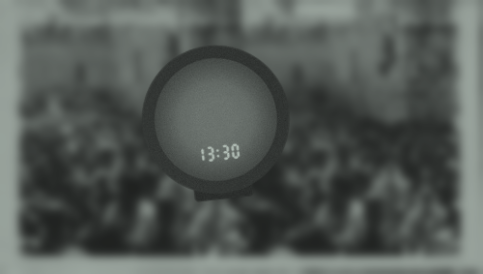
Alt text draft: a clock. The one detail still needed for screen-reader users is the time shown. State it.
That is 13:30
